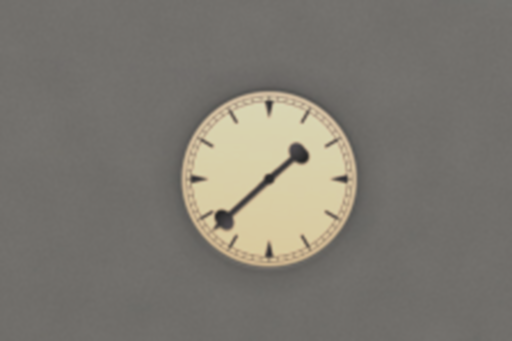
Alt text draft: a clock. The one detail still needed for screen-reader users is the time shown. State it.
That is 1:38
